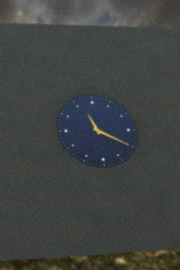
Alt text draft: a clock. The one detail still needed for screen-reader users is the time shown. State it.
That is 11:20
